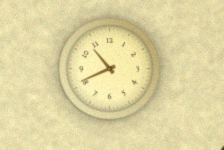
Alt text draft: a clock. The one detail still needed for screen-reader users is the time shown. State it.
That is 10:41
